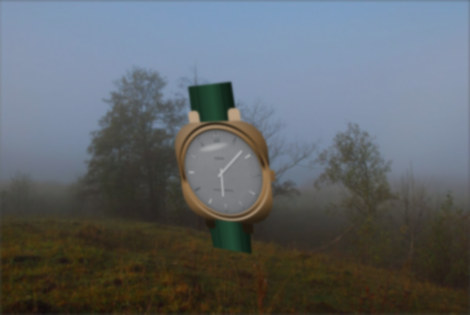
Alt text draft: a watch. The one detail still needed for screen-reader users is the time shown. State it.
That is 6:08
